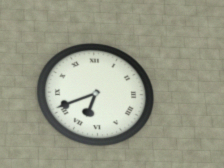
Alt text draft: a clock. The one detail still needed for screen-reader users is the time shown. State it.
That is 6:41
